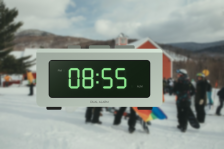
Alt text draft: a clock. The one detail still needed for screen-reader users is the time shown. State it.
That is 8:55
